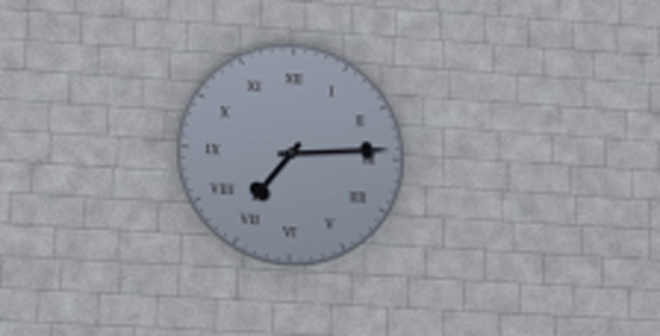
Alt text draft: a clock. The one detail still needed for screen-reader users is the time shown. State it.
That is 7:14
